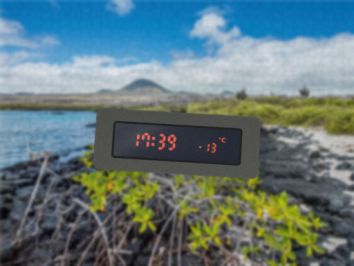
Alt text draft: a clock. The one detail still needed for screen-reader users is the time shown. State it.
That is 17:39
